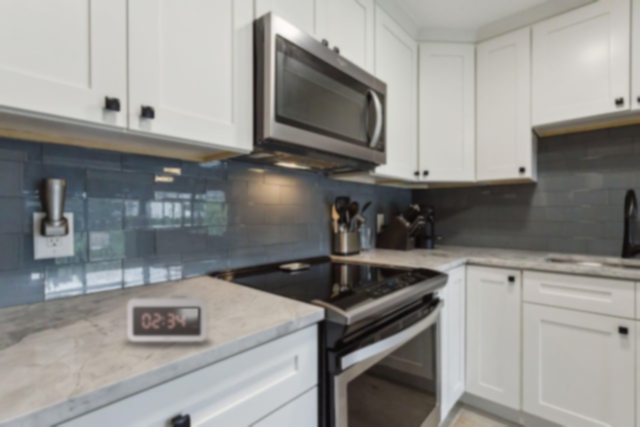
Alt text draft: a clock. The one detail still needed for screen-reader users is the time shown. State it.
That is 2:34
